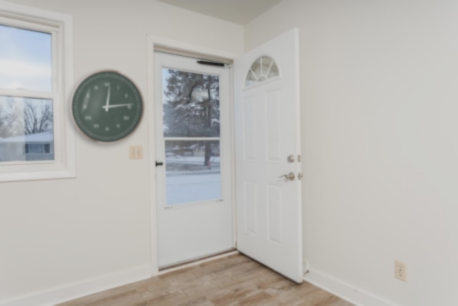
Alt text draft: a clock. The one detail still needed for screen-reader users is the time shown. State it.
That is 12:14
